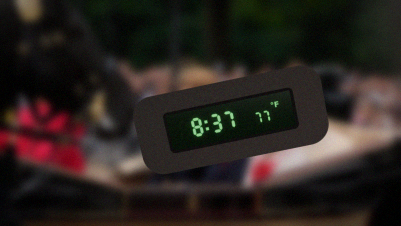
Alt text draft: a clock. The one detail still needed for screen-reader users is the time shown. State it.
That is 8:37
